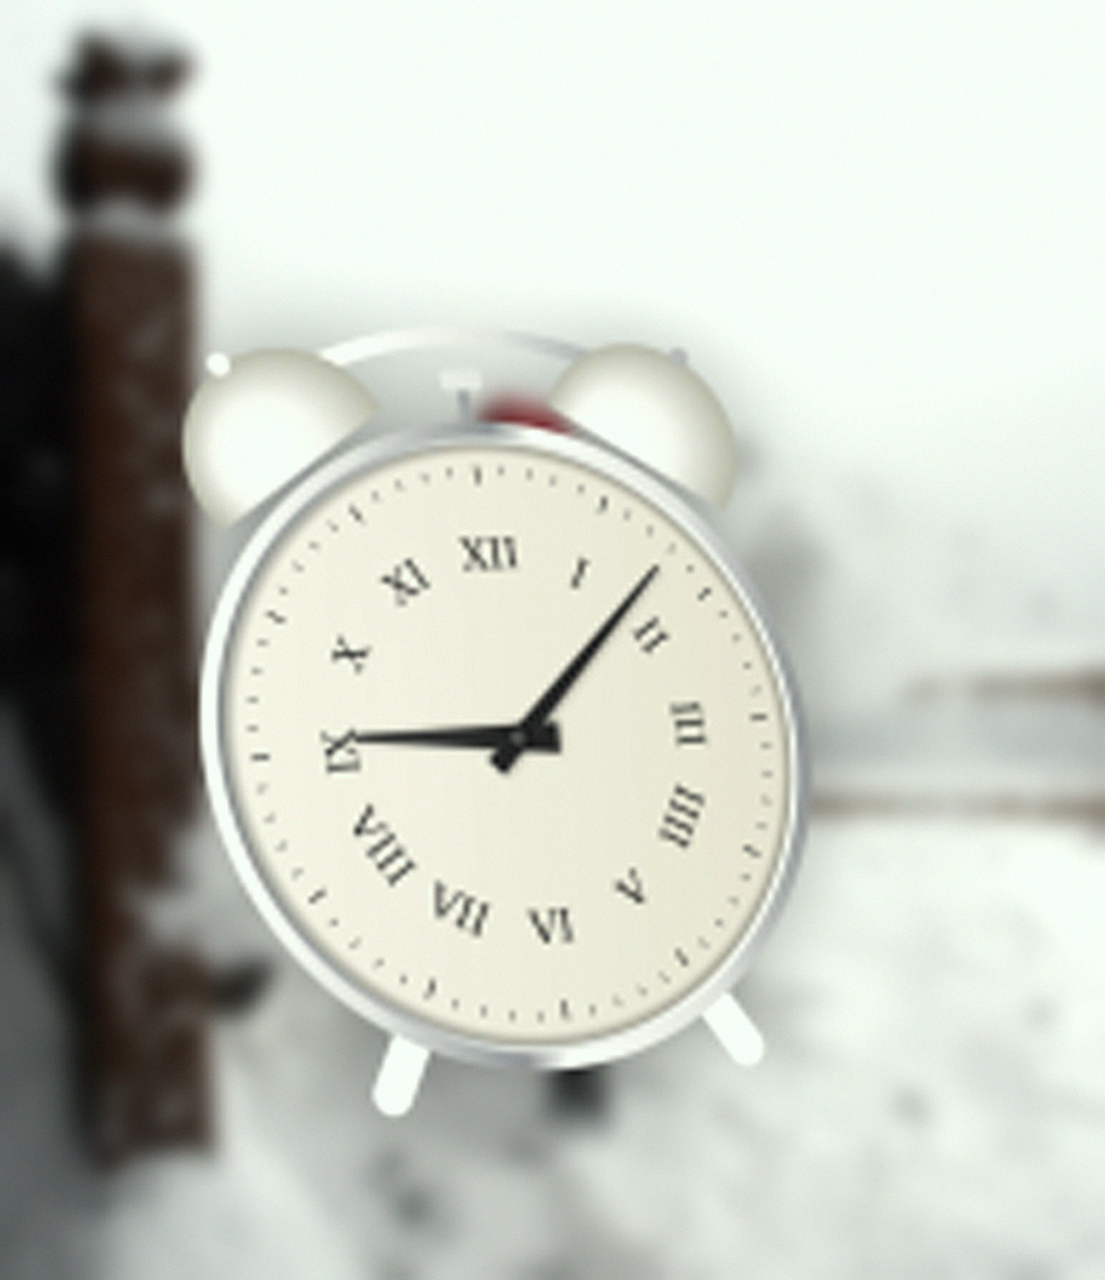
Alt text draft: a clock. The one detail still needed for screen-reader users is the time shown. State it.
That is 9:08
